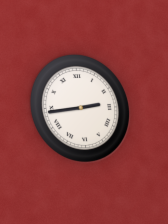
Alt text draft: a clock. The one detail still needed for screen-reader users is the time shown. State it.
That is 2:44
